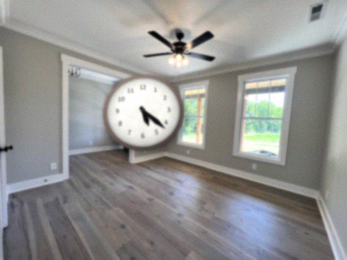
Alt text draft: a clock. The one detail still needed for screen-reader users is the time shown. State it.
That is 5:22
